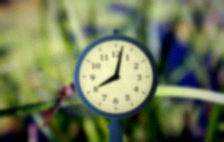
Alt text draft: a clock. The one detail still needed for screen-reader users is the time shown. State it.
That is 8:02
